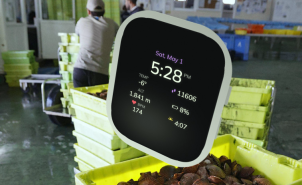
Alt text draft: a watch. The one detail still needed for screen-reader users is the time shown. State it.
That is 5:28
